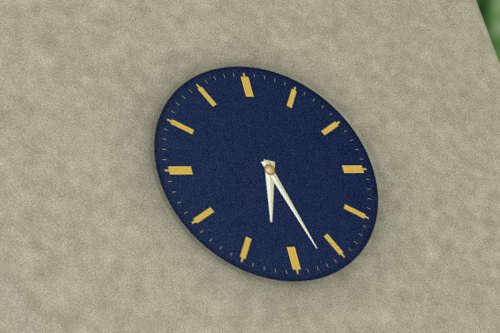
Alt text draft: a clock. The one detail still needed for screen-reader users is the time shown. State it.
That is 6:27
